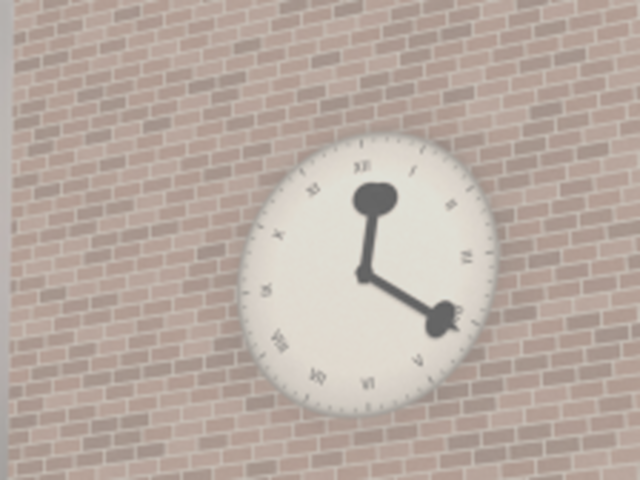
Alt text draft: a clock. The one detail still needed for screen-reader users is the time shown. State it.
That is 12:21
